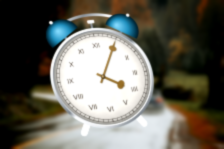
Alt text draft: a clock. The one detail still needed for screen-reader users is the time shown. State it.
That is 4:05
